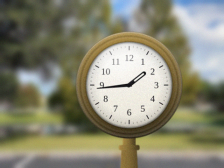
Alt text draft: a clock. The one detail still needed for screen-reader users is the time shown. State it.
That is 1:44
